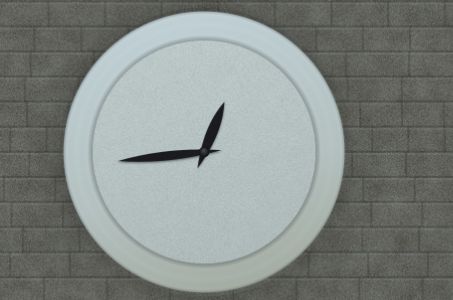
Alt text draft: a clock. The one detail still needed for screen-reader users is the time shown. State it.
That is 12:44
